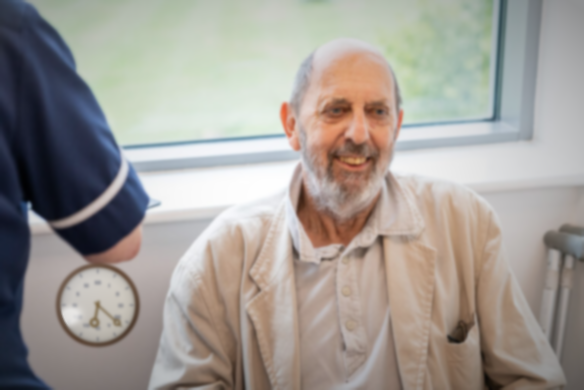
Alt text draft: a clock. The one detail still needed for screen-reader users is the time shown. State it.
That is 6:22
